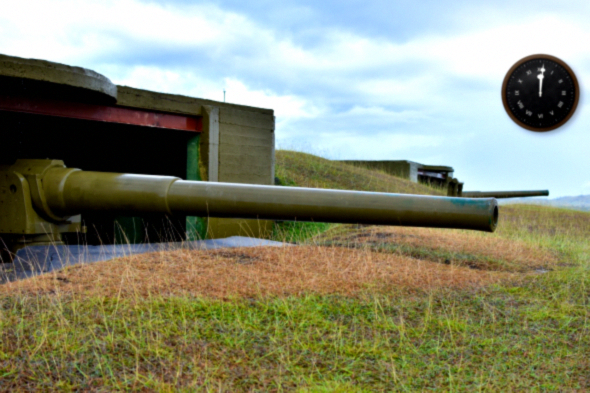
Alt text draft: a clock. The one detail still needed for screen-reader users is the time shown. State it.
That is 12:01
